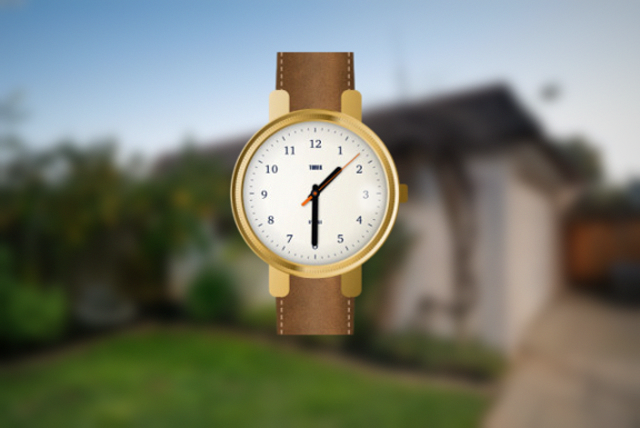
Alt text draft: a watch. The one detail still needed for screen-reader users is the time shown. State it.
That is 1:30:08
